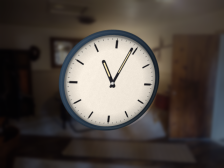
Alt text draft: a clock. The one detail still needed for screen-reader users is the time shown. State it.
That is 11:04
